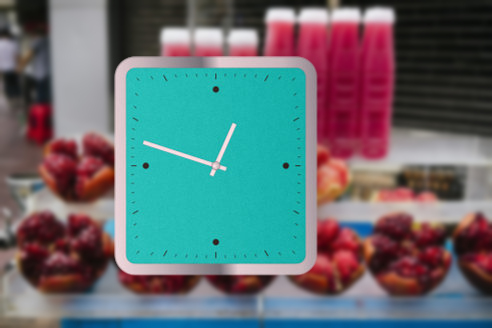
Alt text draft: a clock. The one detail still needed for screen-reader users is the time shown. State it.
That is 12:48
